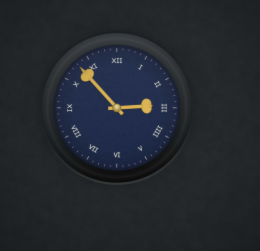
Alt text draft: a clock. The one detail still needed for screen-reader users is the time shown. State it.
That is 2:53
